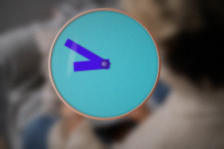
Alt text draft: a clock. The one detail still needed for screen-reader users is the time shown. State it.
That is 8:50
